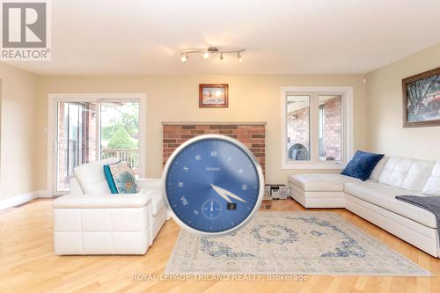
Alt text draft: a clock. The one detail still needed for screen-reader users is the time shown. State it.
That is 4:19
